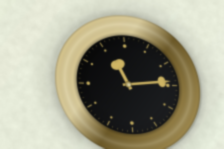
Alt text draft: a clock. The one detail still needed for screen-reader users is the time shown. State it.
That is 11:14
